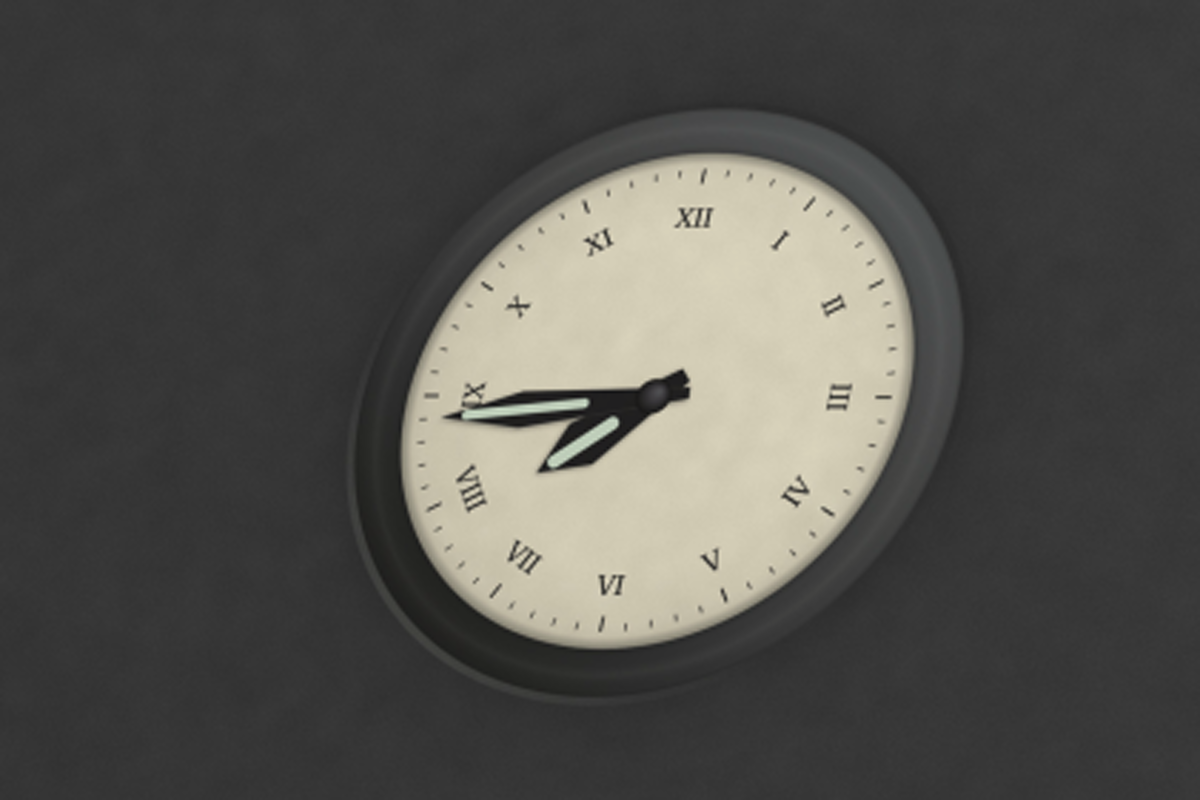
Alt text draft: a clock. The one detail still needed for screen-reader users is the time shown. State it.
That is 7:44
